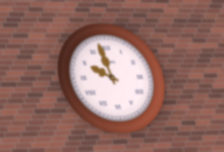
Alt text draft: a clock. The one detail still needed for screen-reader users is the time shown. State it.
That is 9:58
